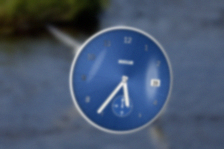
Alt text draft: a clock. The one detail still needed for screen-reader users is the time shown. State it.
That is 5:36
